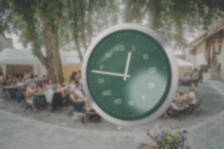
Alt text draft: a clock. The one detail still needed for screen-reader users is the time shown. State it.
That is 12:48
